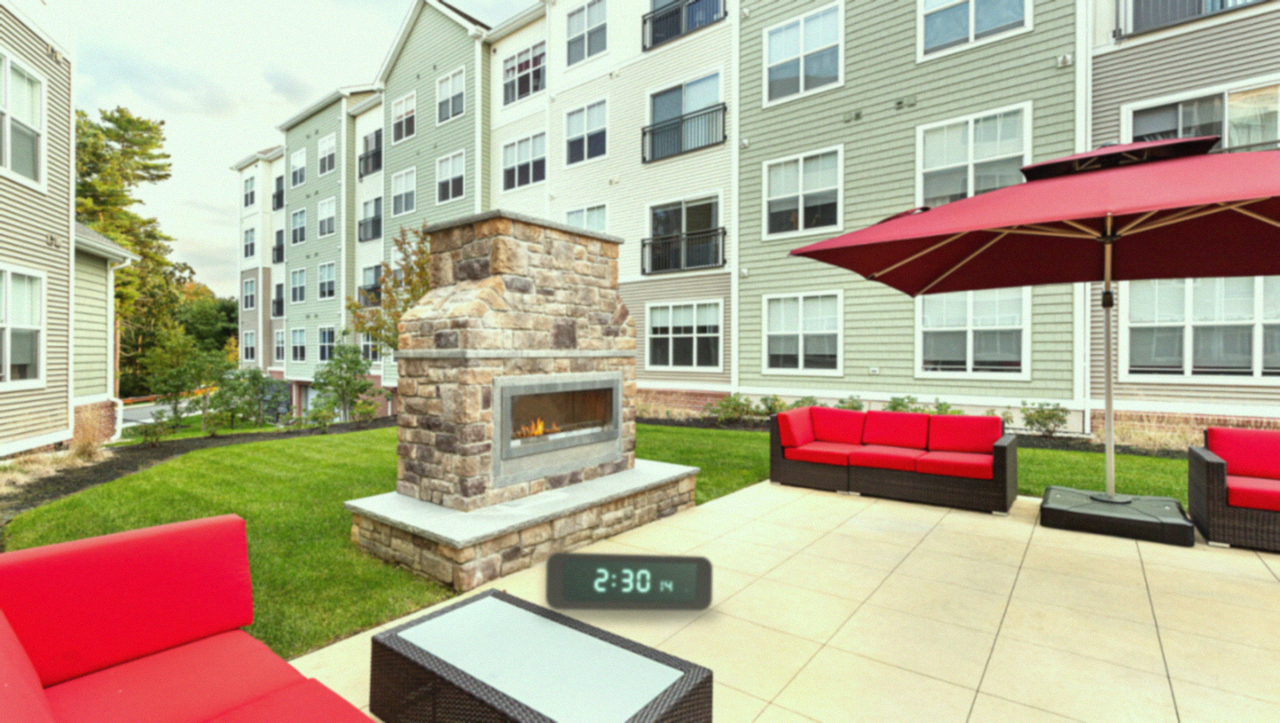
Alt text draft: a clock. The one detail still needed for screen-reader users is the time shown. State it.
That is 2:30
